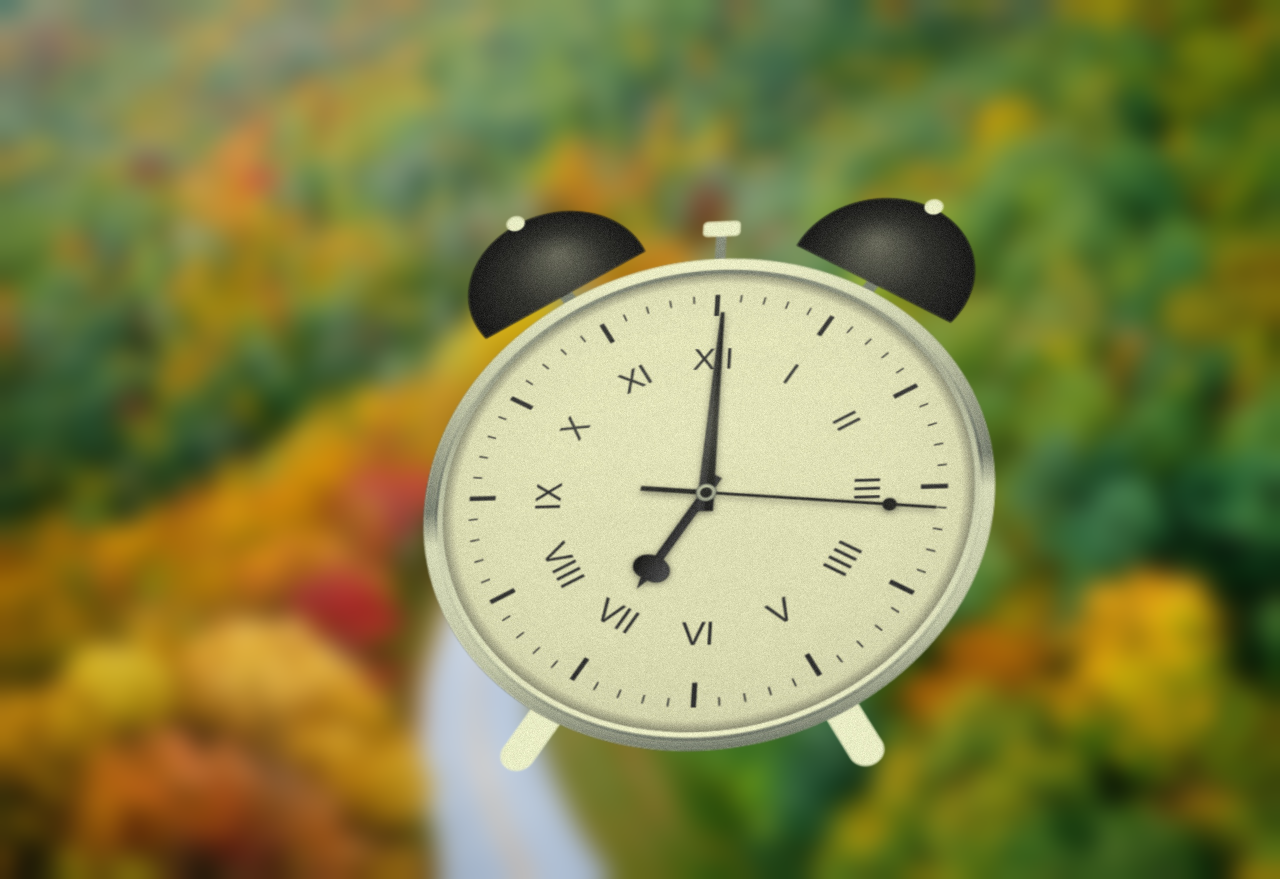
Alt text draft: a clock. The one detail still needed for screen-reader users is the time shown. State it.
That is 7:00:16
